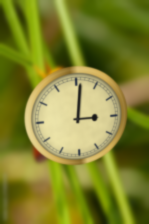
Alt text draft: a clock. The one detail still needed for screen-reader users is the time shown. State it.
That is 3:01
